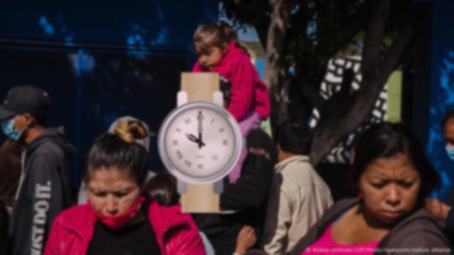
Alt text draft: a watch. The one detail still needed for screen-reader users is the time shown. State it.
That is 10:00
